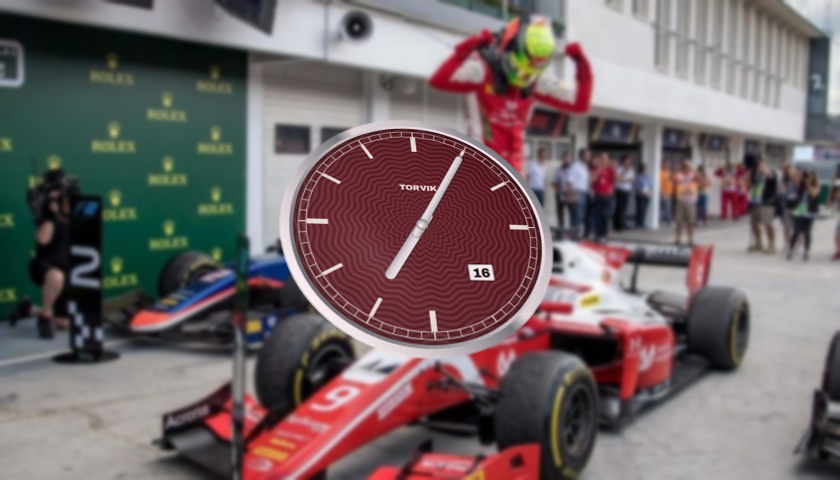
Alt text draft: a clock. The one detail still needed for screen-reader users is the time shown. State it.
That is 7:05
